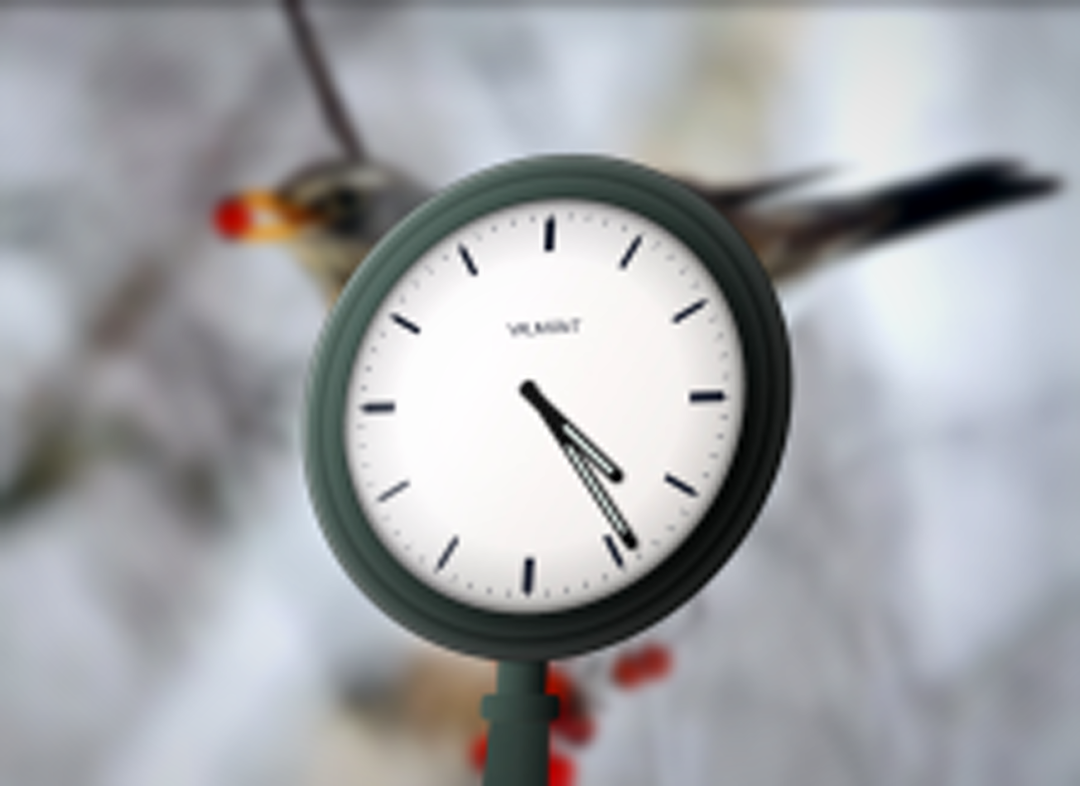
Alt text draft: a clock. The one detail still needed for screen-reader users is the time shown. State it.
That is 4:24
